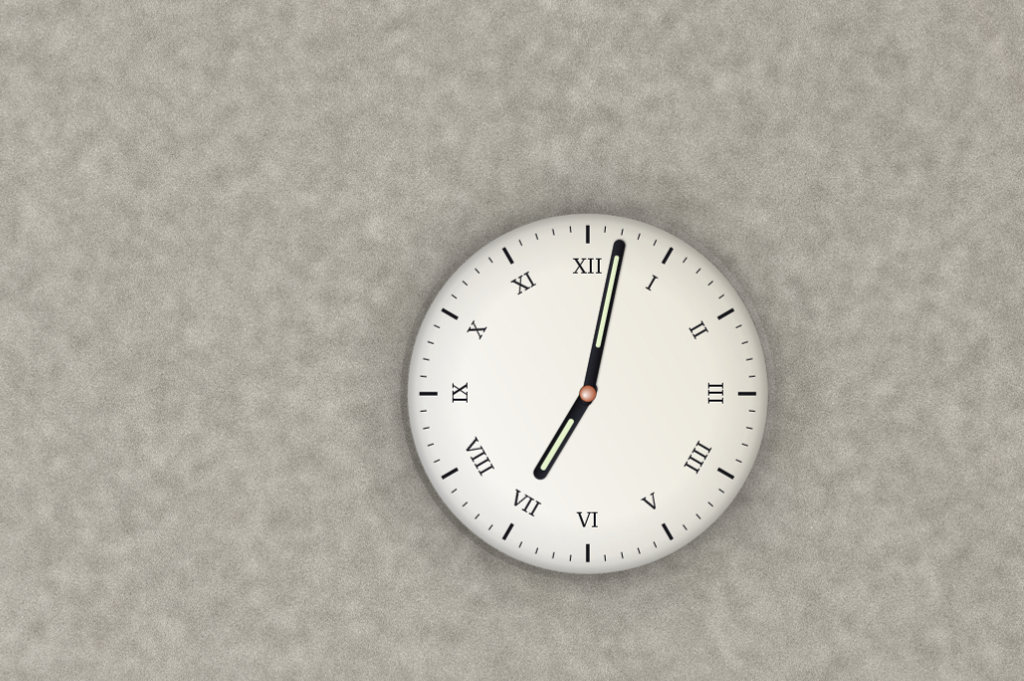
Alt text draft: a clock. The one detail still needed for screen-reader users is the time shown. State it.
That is 7:02
